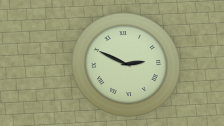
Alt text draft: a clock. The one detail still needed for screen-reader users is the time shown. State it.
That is 2:50
